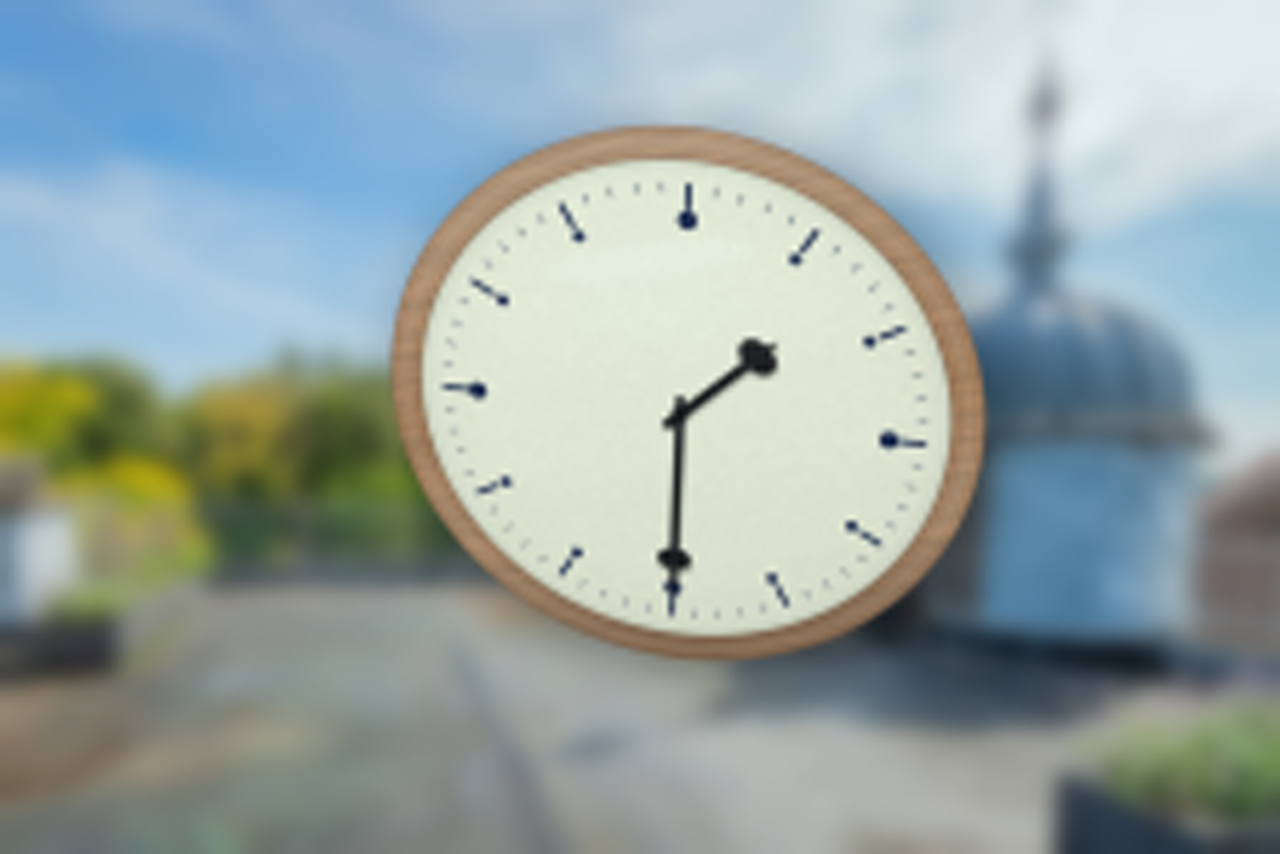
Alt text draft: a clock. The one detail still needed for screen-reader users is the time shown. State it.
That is 1:30
